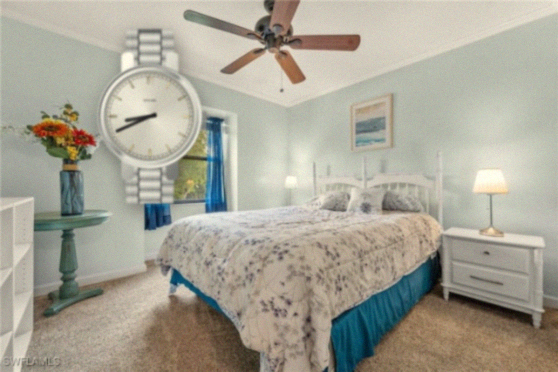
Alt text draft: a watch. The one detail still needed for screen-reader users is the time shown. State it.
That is 8:41
